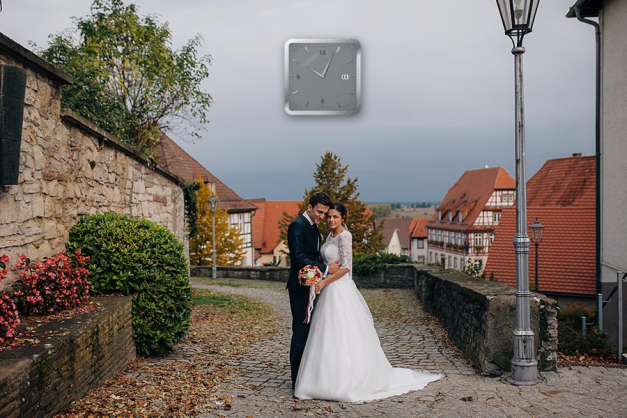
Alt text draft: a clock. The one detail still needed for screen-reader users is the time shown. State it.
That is 10:04
